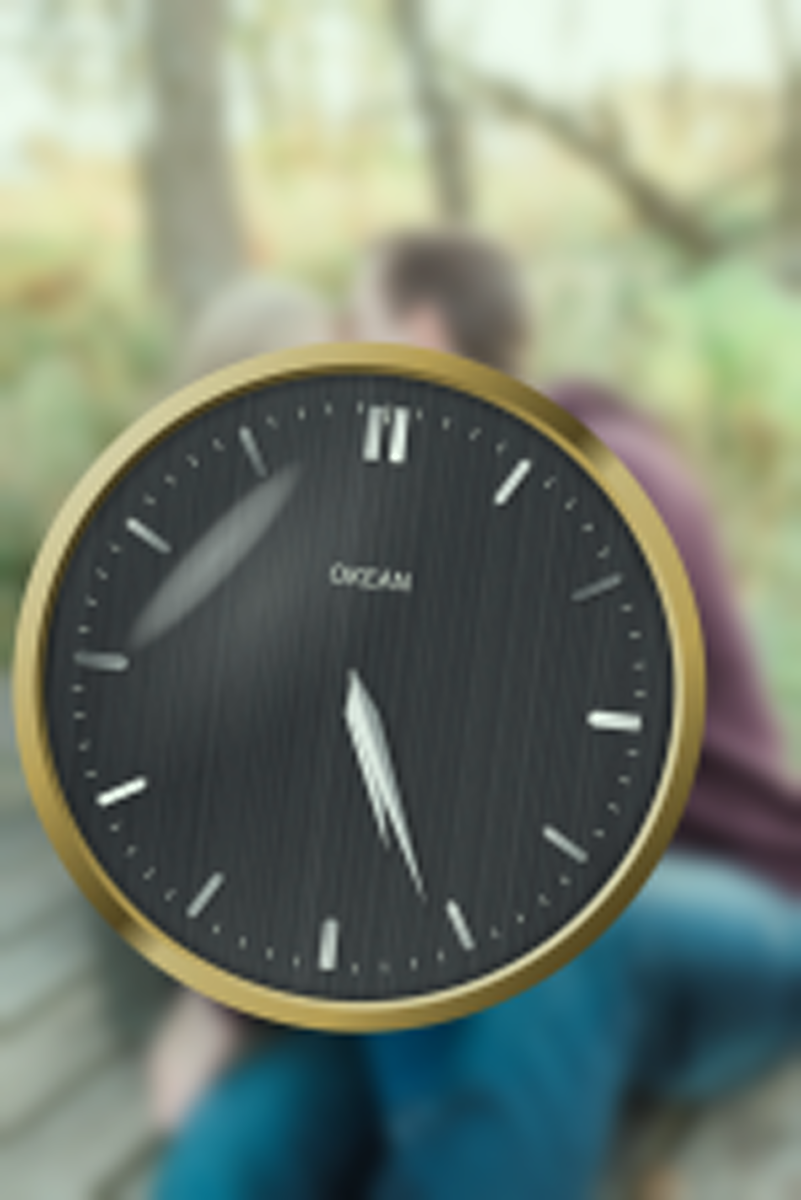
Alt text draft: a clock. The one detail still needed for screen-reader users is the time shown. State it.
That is 5:26
